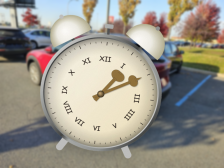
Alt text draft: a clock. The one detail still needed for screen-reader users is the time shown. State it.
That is 1:10
